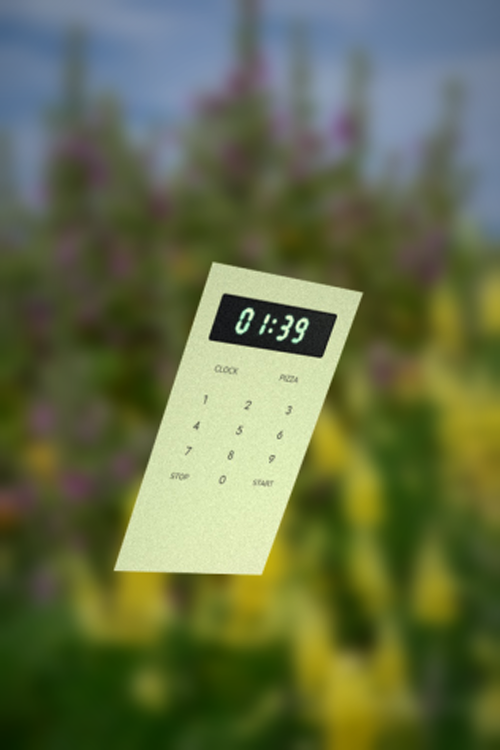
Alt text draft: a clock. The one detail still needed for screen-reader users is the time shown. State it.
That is 1:39
